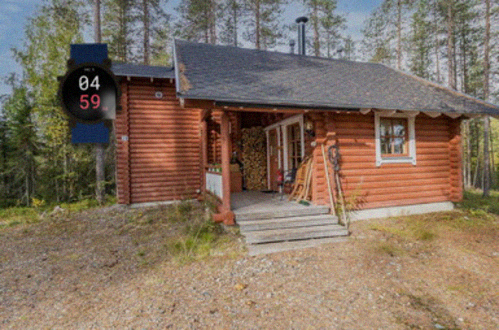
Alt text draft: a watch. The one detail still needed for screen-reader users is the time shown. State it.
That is 4:59
